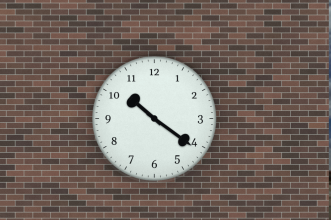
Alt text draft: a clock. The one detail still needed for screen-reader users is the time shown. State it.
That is 10:21
